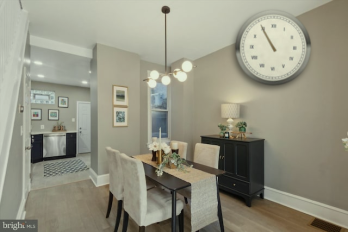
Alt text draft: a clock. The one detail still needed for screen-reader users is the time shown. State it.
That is 10:55
